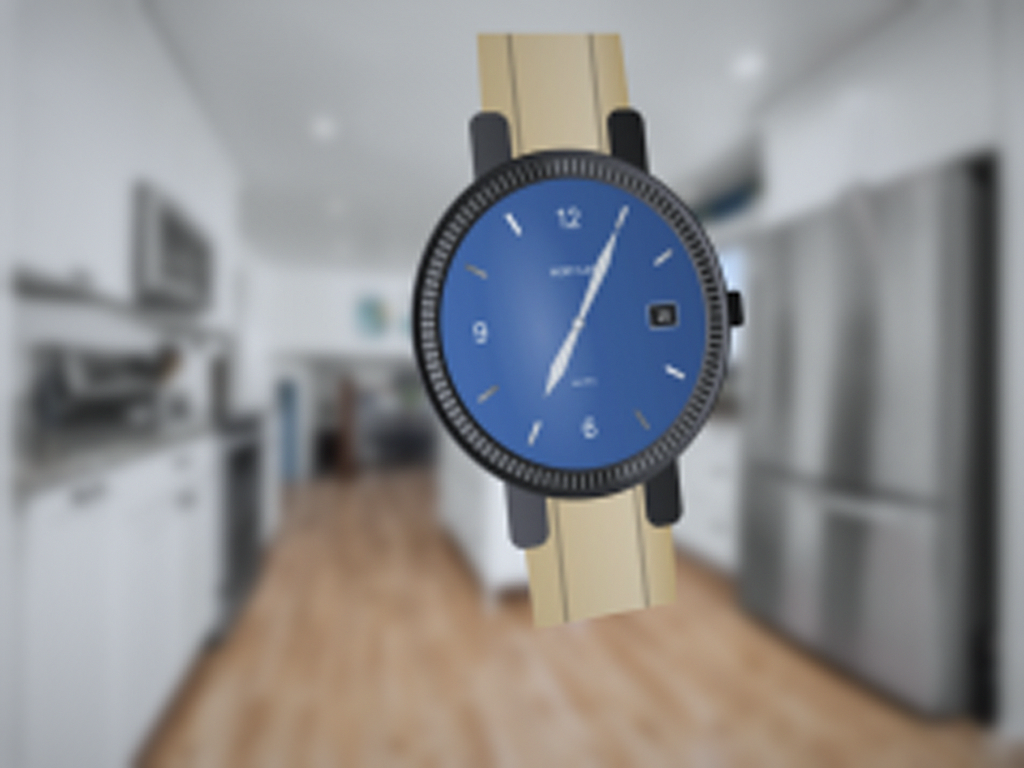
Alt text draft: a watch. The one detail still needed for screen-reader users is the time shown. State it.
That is 7:05
